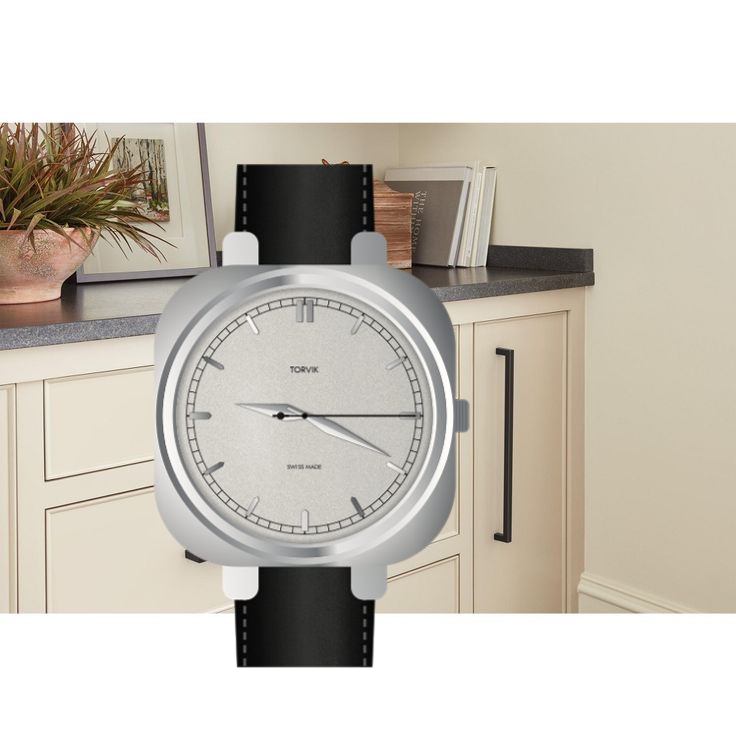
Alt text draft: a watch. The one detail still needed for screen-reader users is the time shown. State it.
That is 9:19:15
